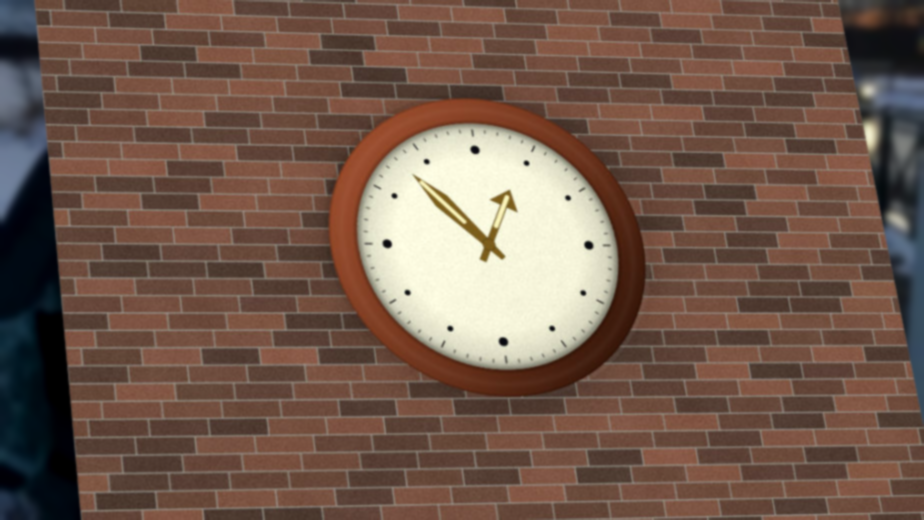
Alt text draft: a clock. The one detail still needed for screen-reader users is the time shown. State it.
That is 12:53
